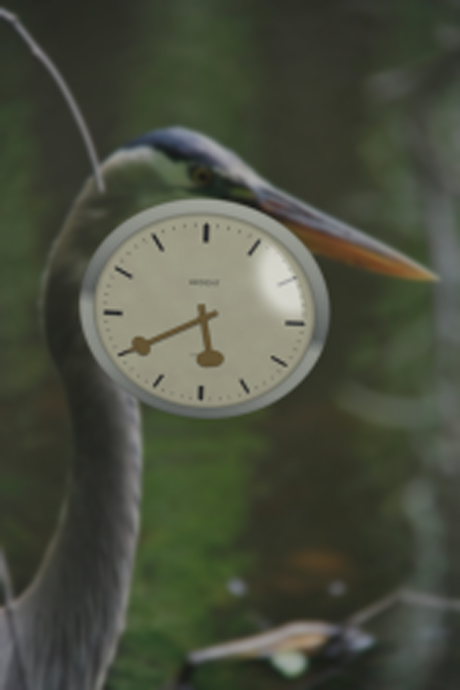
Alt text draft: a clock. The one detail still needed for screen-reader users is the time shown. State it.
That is 5:40
